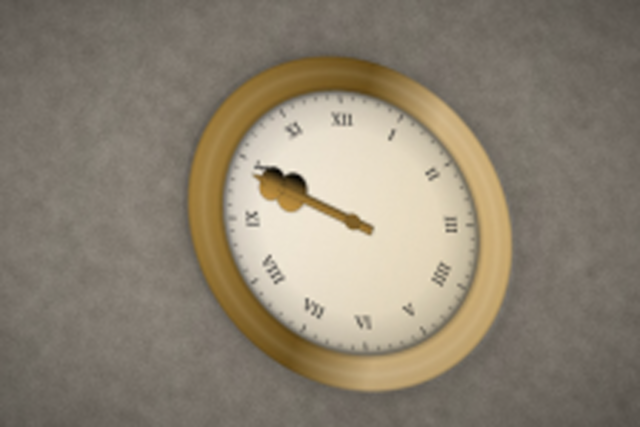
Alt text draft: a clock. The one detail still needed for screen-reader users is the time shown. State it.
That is 9:49
